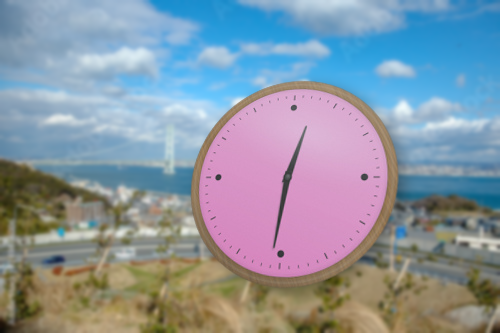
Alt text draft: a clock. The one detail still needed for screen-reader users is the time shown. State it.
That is 12:31
